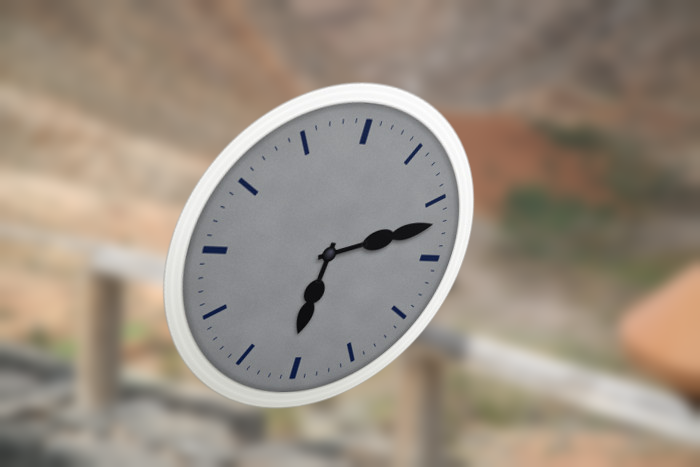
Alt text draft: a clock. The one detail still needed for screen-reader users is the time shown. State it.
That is 6:12
